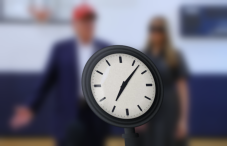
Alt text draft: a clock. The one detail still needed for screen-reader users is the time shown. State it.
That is 7:07
